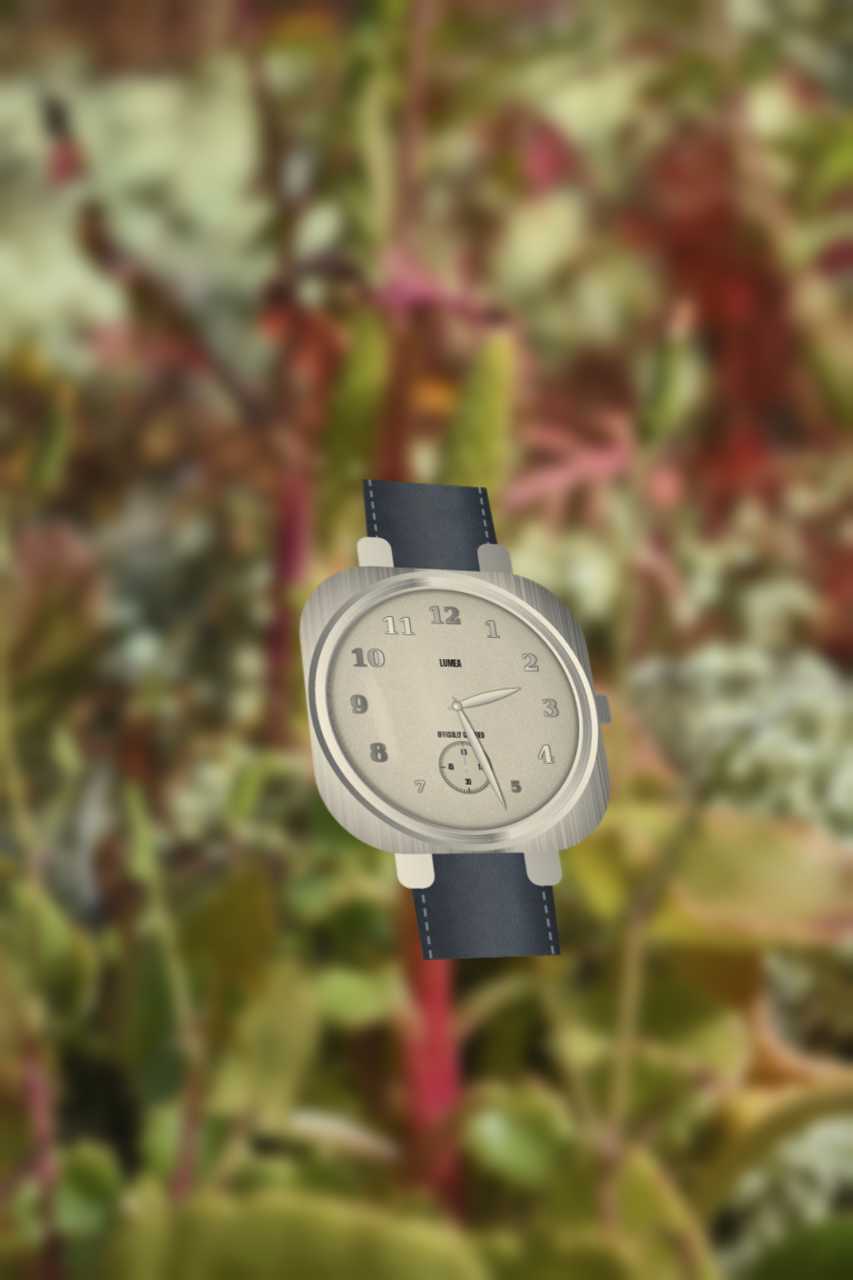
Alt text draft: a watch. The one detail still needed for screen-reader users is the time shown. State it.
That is 2:27
